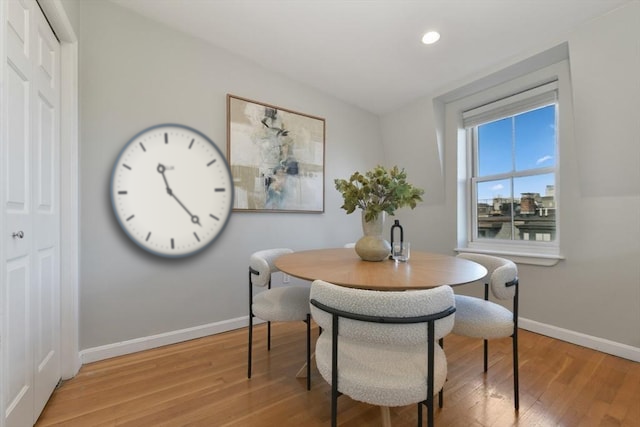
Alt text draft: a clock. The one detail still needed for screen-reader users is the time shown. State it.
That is 11:23
